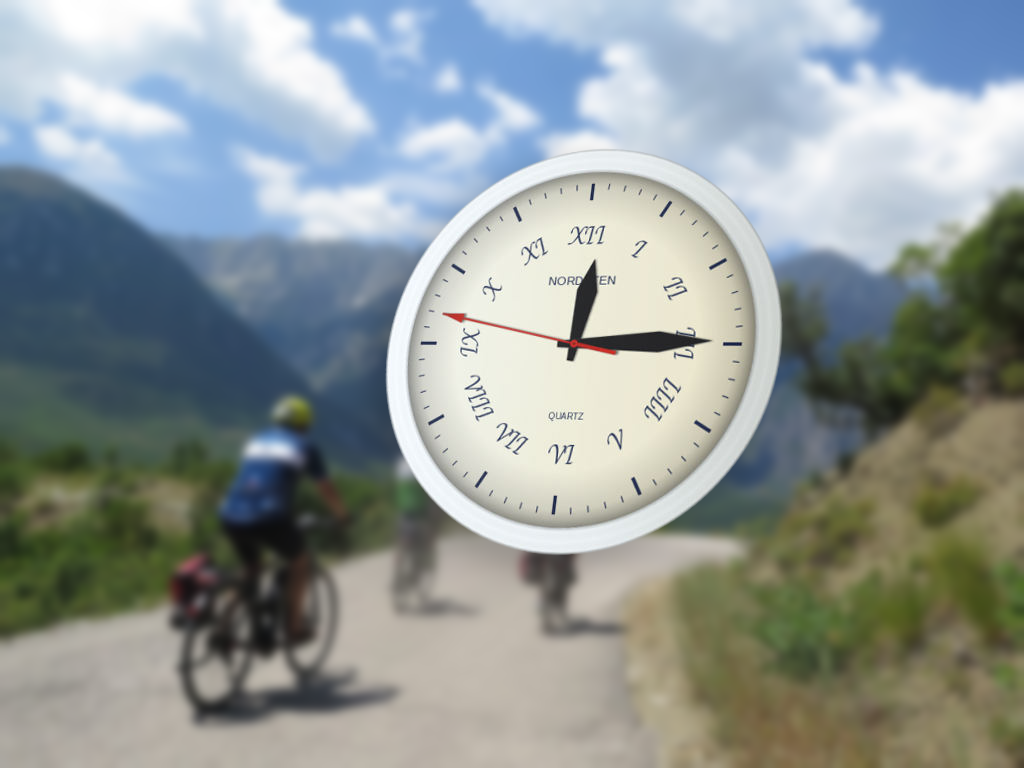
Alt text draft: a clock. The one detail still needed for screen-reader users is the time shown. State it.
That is 12:14:47
